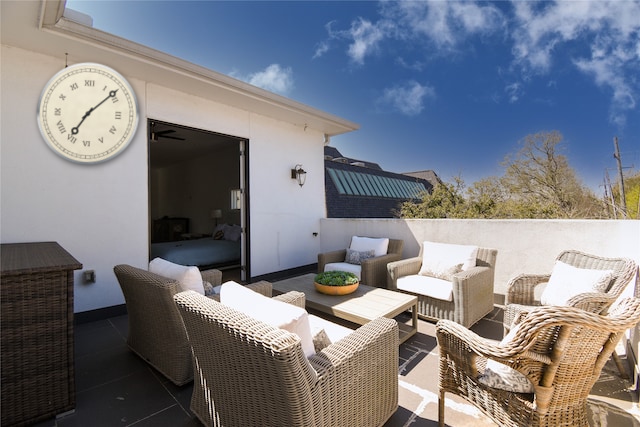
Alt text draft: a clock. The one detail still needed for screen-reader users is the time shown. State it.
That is 7:08
